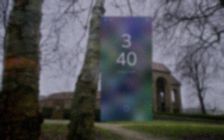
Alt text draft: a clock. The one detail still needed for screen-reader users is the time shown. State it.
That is 3:40
